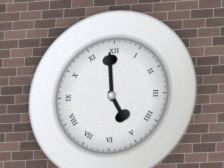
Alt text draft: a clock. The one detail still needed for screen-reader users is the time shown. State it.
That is 4:59
